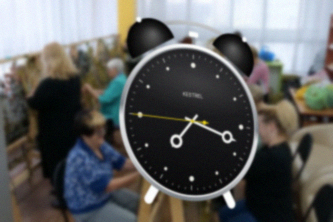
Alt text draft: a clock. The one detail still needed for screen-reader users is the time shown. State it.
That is 7:17:45
